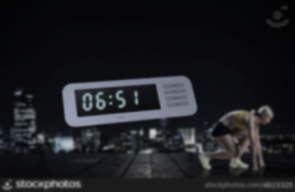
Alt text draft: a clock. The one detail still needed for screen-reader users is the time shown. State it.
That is 6:51
